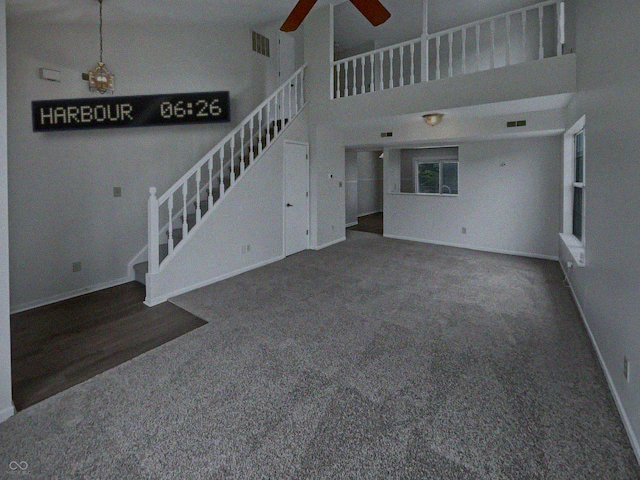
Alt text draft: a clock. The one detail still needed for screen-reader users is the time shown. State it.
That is 6:26
